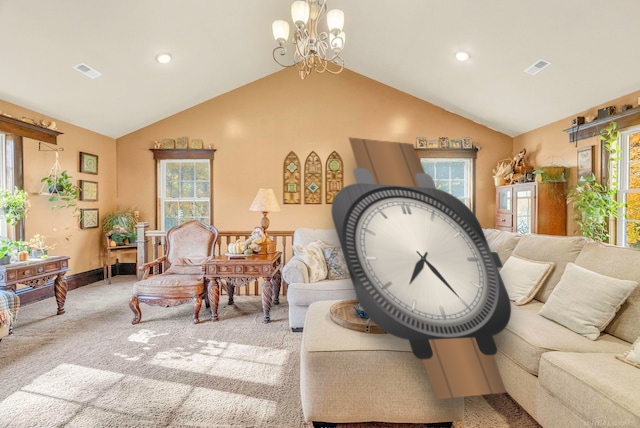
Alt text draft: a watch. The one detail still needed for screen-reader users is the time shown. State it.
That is 7:25
